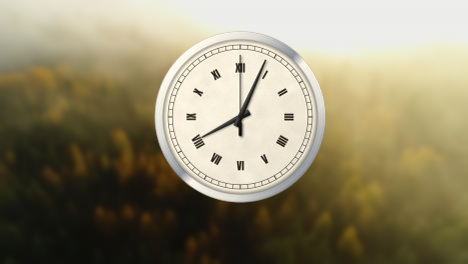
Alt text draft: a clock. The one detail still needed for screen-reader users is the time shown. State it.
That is 8:04:00
